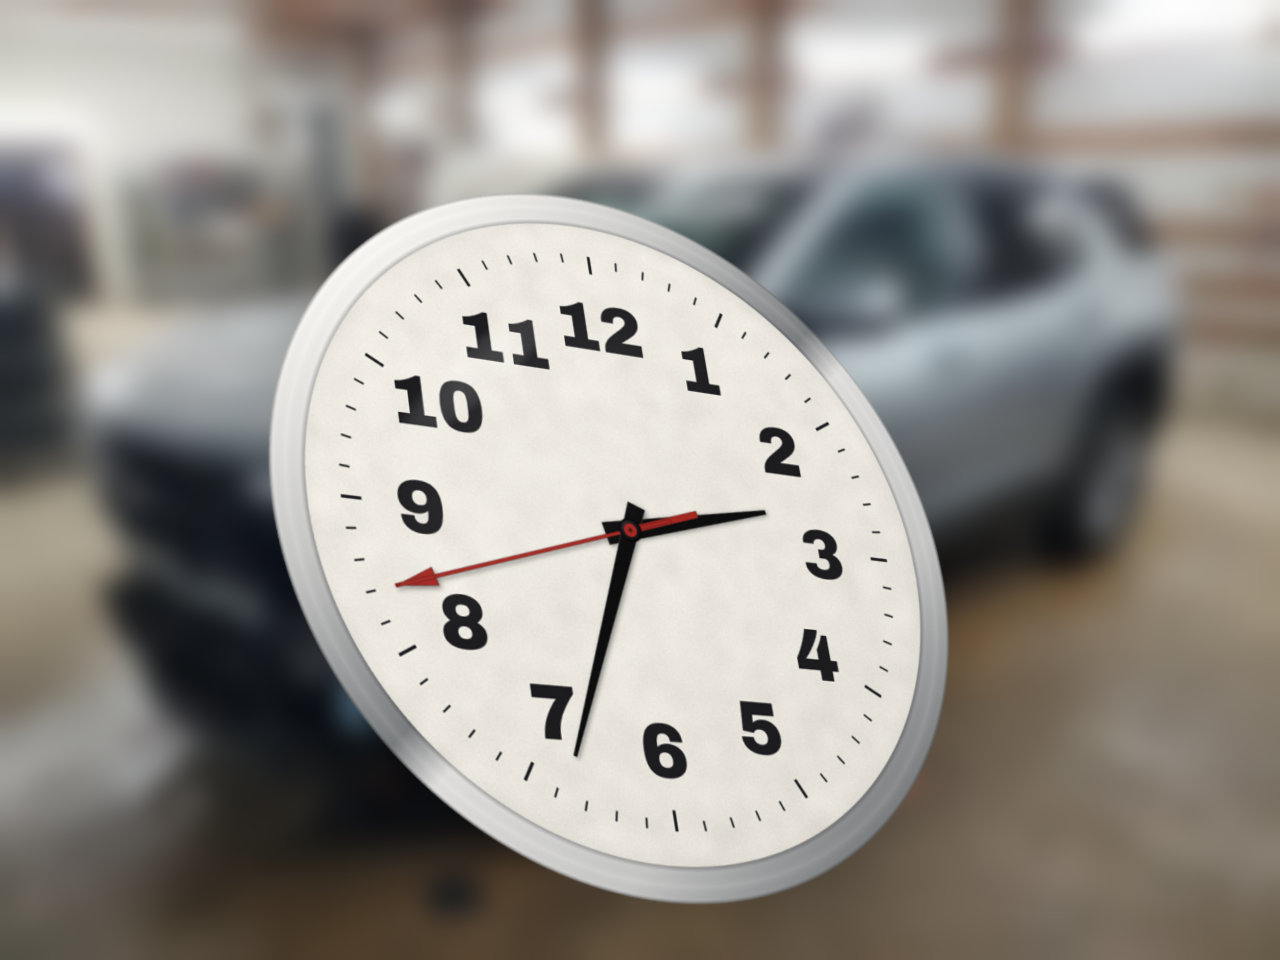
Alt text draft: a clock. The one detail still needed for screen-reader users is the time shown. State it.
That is 2:33:42
